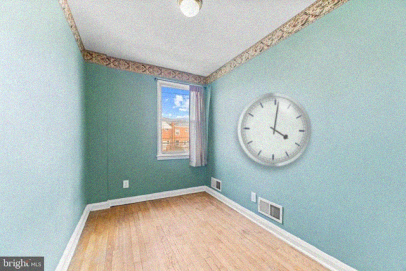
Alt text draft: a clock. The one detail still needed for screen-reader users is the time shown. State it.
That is 4:01
